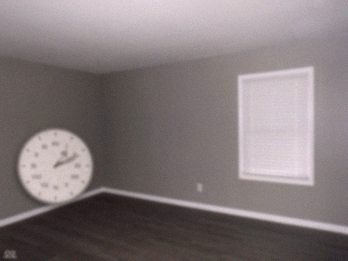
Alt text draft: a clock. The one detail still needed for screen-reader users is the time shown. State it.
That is 1:11
